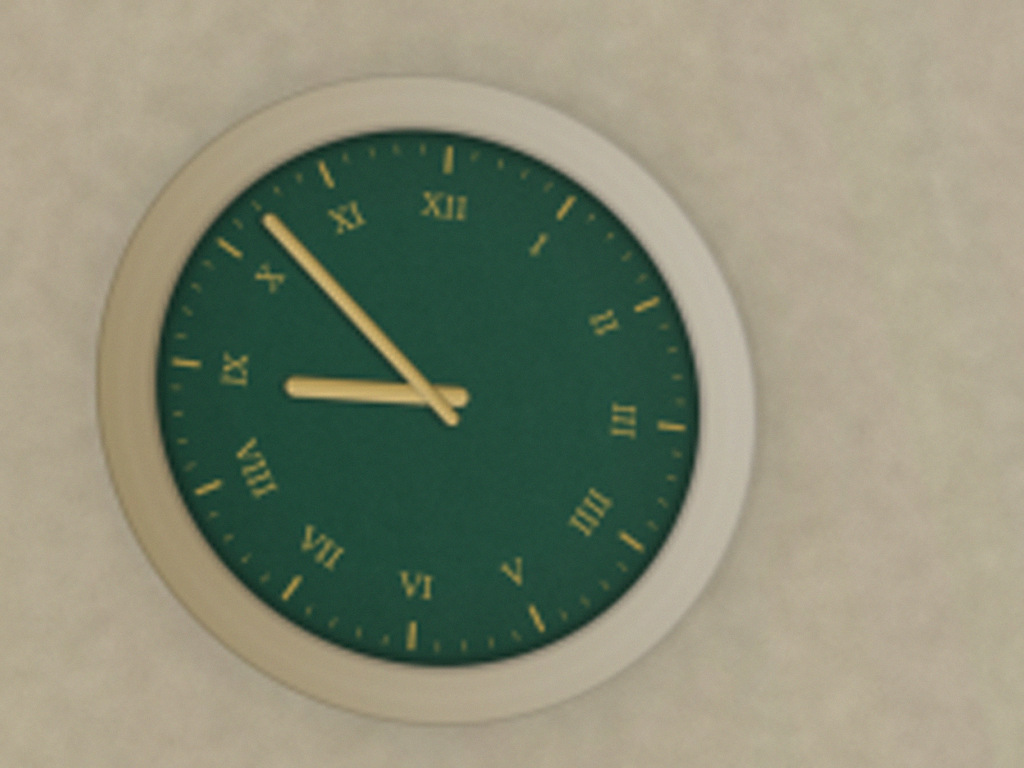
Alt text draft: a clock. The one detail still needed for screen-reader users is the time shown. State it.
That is 8:52
